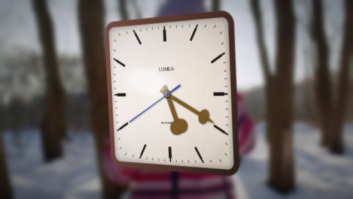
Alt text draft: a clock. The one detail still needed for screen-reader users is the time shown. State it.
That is 5:19:40
